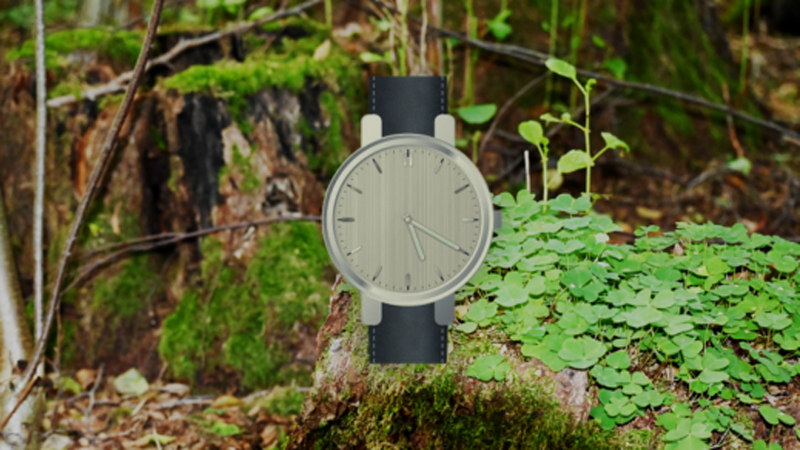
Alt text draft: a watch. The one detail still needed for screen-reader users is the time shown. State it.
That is 5:20
